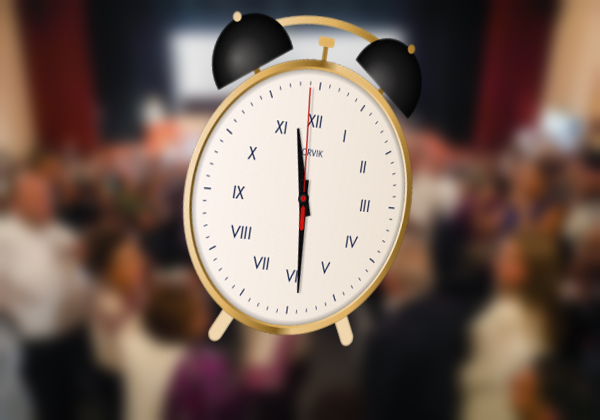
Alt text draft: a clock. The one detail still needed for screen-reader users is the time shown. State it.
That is 11:28:59
